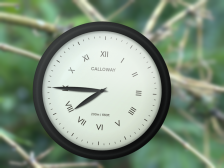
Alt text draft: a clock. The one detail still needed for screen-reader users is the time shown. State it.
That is 7:45
